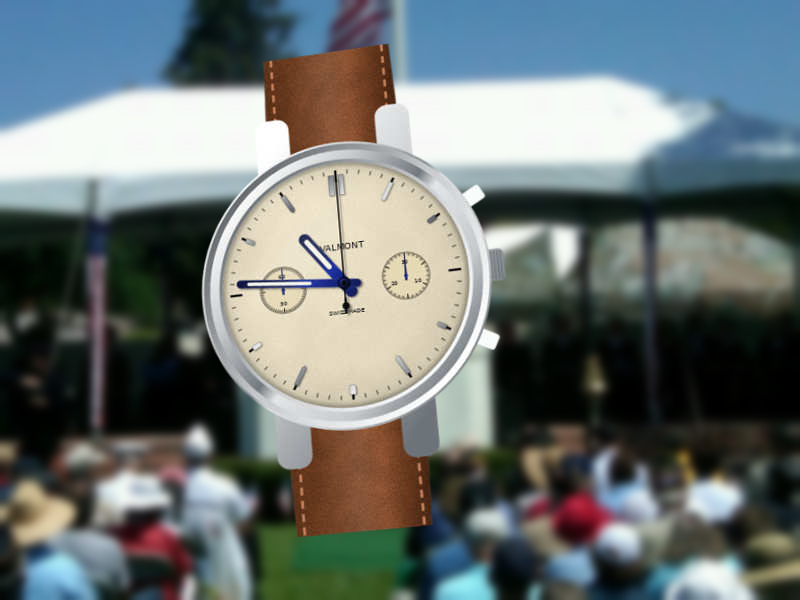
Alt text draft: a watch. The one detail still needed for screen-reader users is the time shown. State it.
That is 10:46
